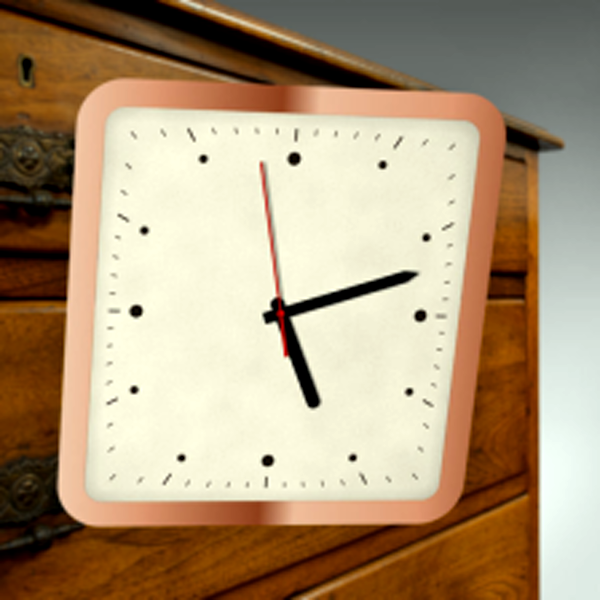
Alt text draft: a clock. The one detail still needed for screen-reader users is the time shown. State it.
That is 5:11:58
